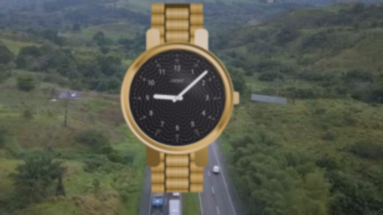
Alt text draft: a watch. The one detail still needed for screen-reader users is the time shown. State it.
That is 9:08
